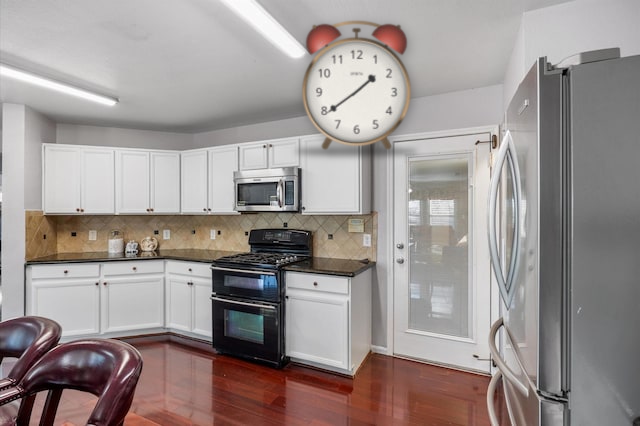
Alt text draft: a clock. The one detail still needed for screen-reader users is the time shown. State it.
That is 1:39
